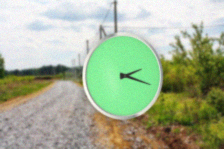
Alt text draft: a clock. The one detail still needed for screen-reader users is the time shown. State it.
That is 2:18
